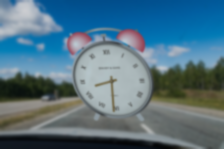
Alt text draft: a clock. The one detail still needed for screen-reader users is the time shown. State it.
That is 8:31
